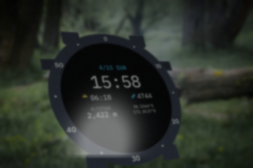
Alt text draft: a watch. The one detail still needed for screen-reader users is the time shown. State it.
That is 15:58
